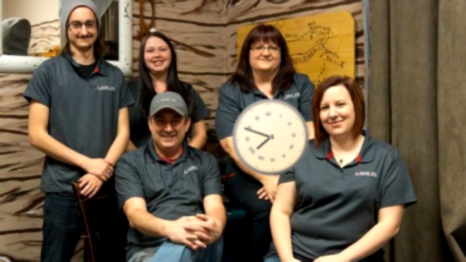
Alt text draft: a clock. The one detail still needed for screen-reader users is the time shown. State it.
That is 7:49
